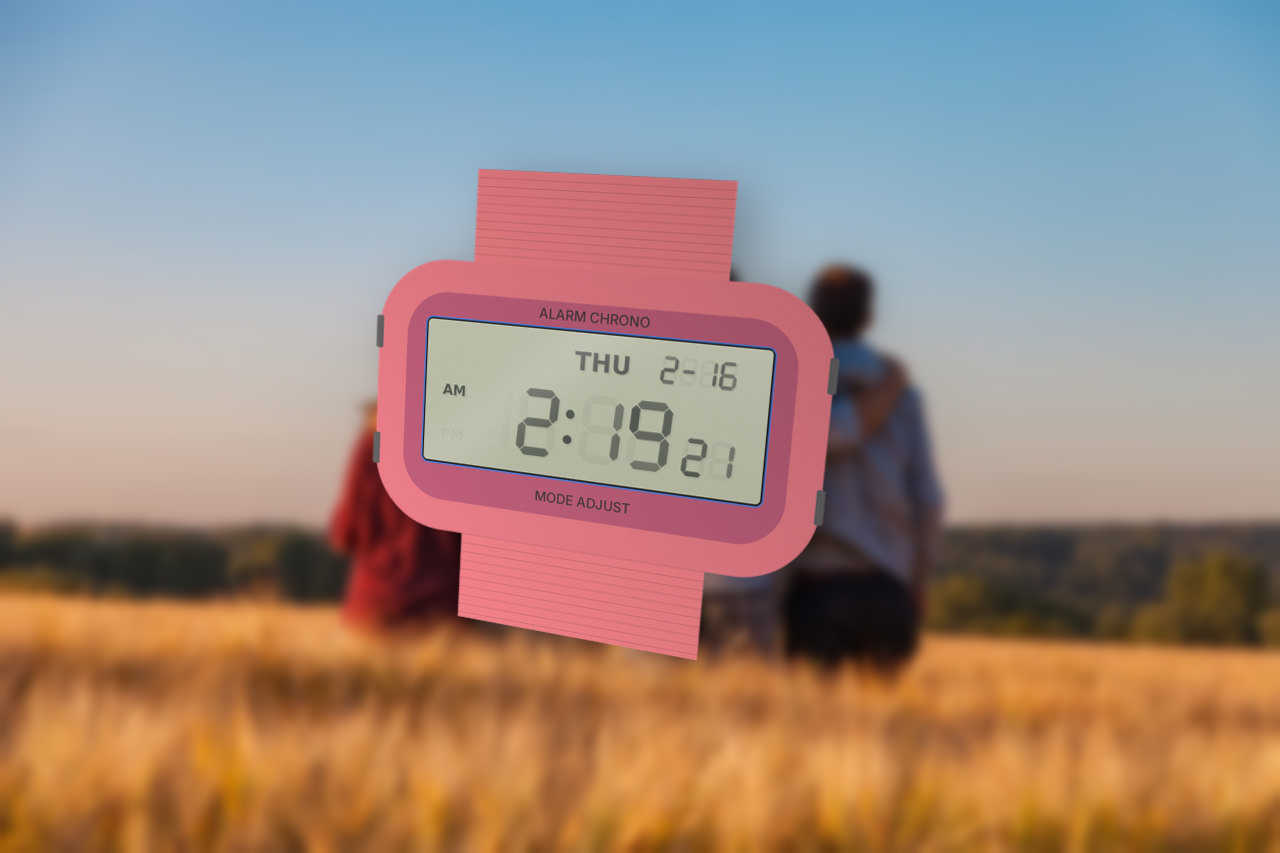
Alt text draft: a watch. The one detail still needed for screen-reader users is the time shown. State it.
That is 2:19:21
